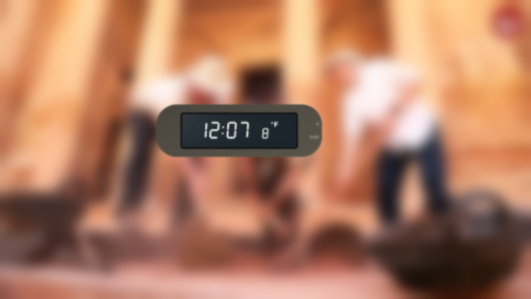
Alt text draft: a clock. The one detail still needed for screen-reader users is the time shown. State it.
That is 12:07
